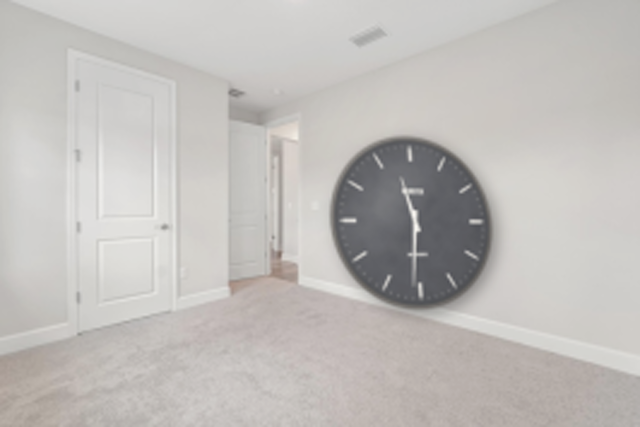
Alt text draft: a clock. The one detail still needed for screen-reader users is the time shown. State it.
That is 11:31
